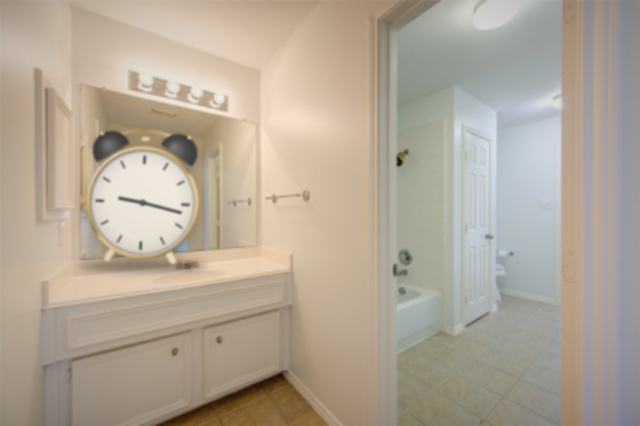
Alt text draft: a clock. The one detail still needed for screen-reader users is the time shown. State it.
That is 9:17
